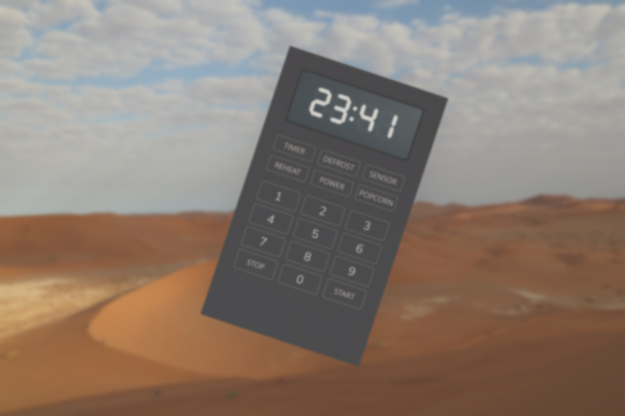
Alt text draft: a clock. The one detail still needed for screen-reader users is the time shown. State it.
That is 23:41
